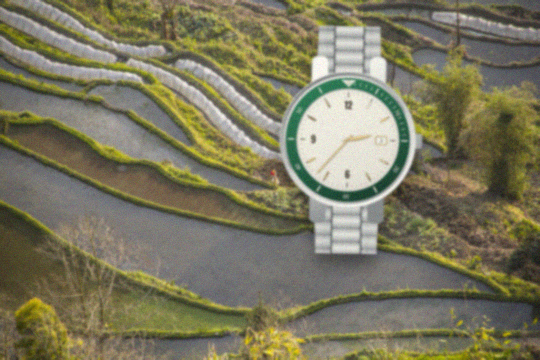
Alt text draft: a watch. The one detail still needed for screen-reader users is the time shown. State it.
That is 2:37
